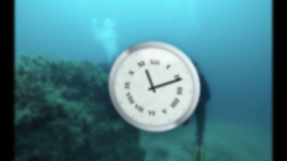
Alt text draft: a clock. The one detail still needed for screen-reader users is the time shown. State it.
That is 11:11
